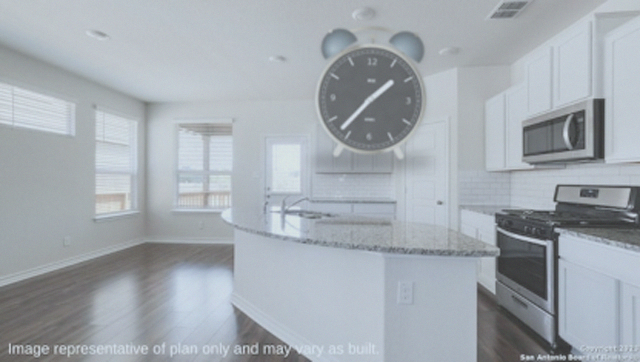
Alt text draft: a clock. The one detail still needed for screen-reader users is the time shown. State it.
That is 1:37
